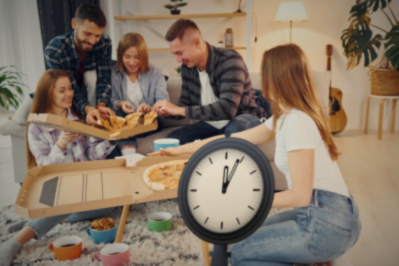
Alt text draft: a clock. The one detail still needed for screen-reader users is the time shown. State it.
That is 12:04
